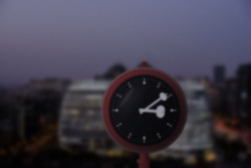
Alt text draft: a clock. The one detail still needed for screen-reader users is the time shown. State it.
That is 3:09
